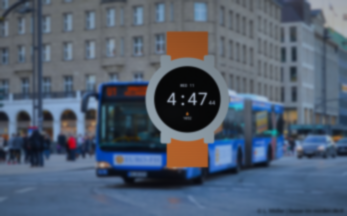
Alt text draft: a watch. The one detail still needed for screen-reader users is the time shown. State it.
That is 4:47
